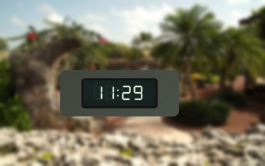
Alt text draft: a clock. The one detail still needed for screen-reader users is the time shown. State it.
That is 11:29
